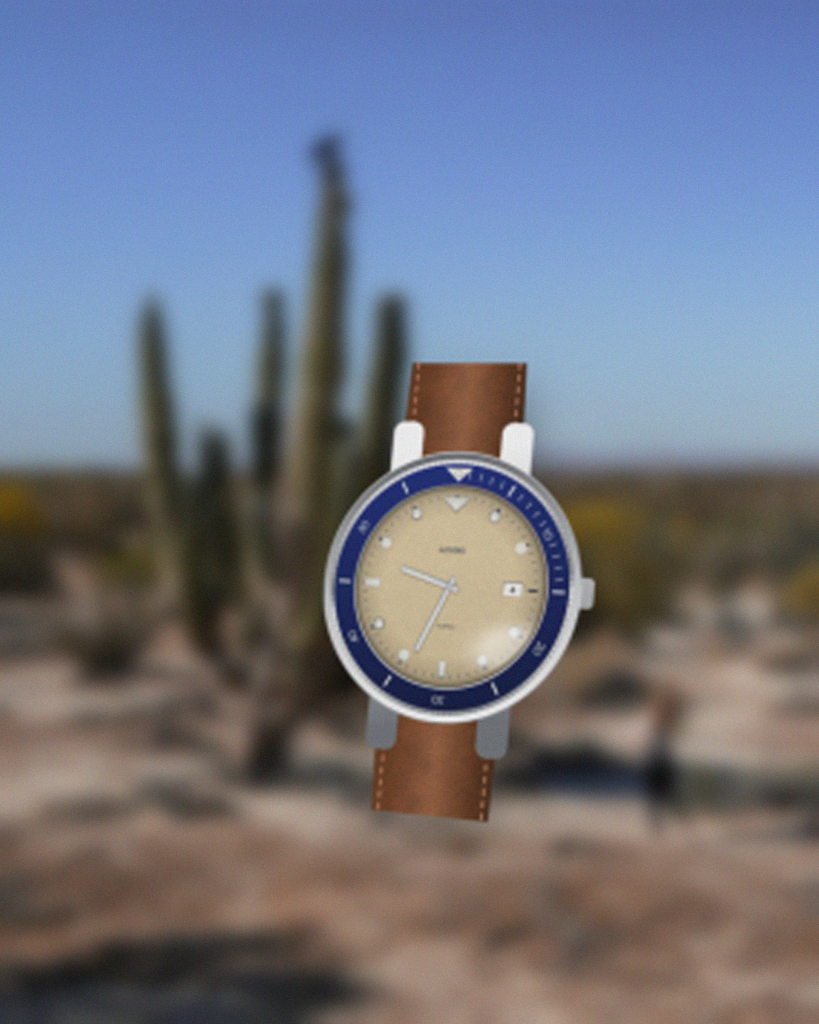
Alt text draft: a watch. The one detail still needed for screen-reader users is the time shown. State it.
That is 9:34
